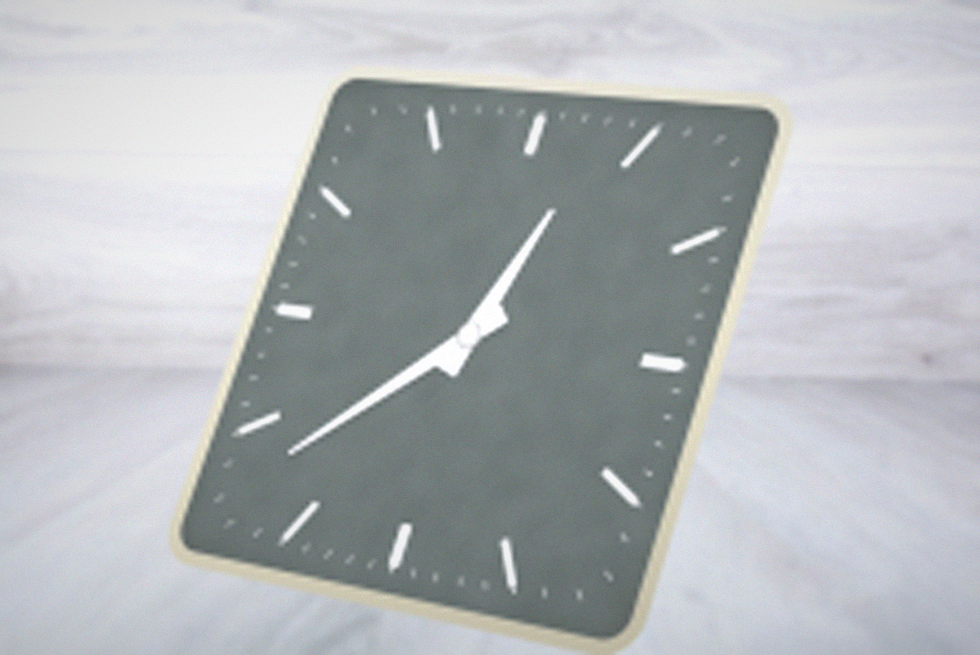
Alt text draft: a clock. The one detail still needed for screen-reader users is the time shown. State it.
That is 12:38
